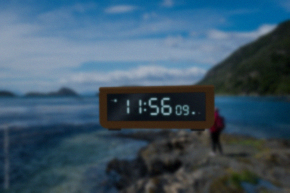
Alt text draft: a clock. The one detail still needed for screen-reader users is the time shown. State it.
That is 11:56:09
